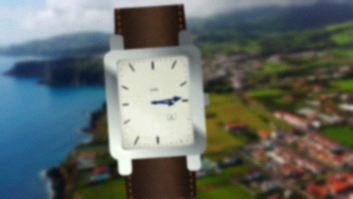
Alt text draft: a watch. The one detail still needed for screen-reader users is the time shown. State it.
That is 3:14
